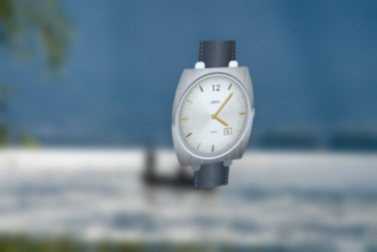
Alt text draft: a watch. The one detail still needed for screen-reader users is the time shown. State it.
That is 4:07
